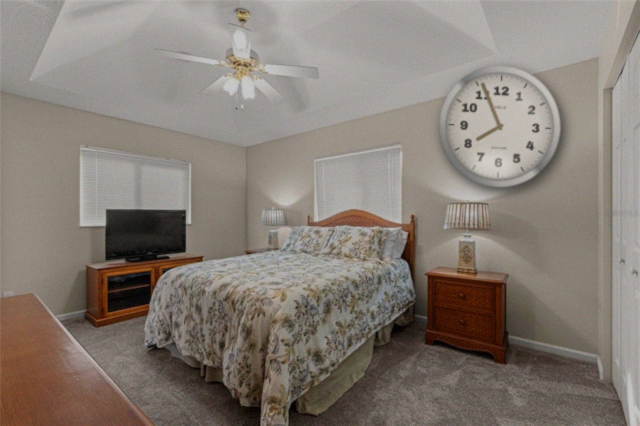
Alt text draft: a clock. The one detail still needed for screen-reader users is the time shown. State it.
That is 7:56
